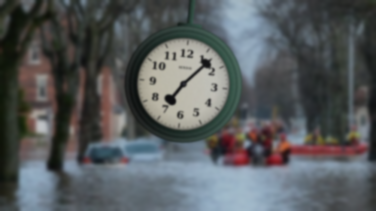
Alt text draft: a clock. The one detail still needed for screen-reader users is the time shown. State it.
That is 7:07
